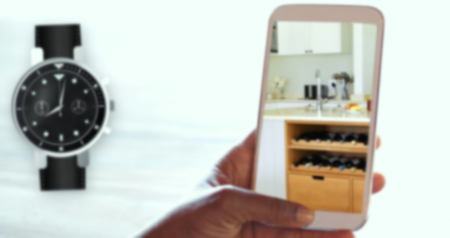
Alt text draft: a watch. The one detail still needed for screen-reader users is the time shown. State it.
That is 8:02
